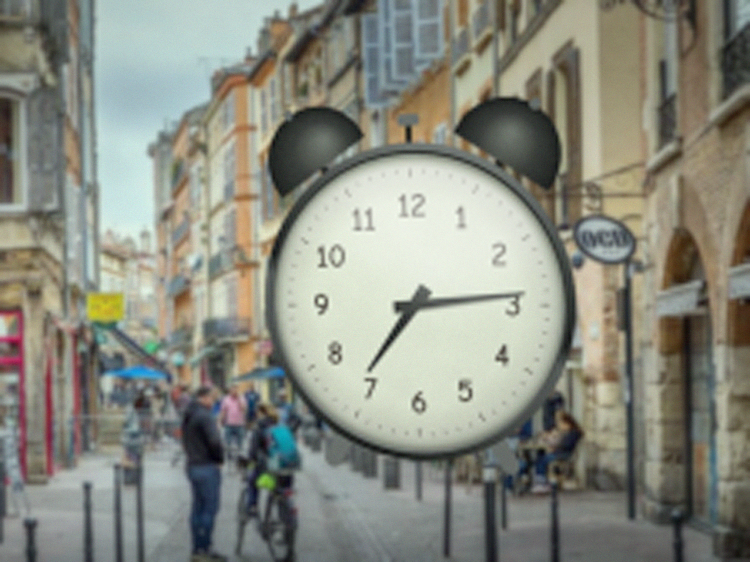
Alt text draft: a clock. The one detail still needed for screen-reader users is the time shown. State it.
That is 7:14
